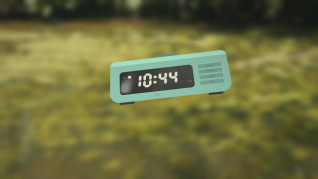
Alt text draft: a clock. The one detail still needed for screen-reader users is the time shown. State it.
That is 10:44
